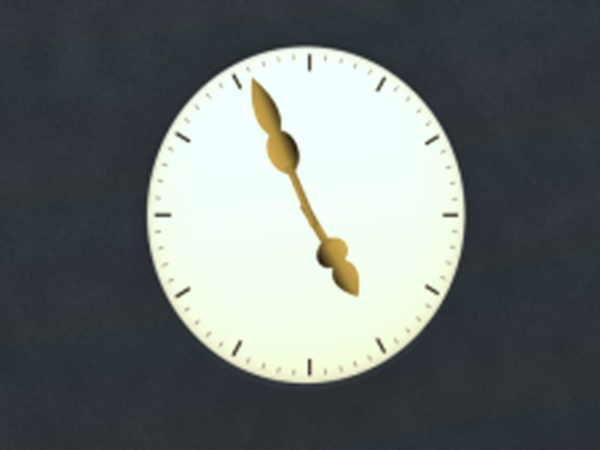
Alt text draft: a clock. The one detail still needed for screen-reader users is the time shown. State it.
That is 4:56
